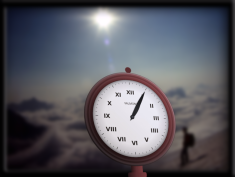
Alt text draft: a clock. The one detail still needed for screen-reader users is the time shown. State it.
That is 1:05
